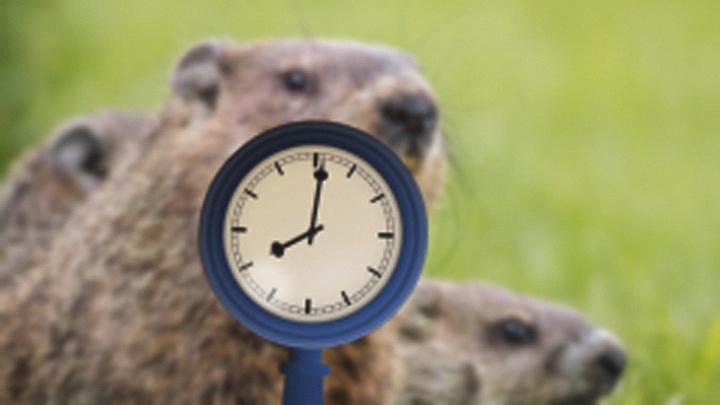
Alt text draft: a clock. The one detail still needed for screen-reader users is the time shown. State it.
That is 8:01
